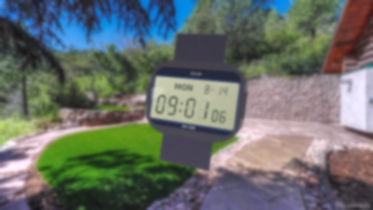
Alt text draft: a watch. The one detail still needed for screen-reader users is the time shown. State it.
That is 9:01
